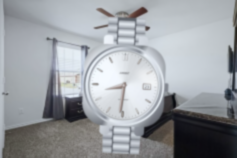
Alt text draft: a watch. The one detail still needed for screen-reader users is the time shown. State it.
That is 8:31
